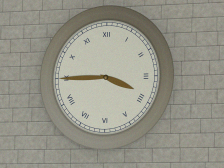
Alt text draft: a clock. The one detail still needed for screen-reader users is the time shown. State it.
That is 3:45
